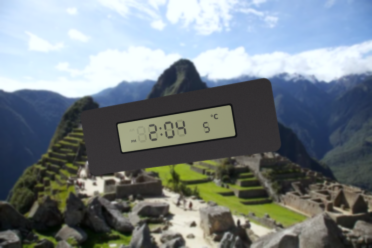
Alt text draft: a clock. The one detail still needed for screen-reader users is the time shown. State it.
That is 2:04
